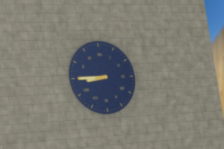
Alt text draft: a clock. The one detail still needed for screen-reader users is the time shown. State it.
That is 8:45
